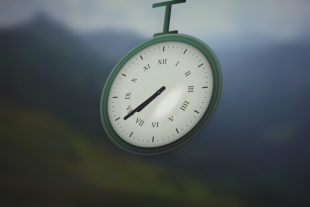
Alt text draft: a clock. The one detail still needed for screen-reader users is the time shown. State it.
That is 7:39
